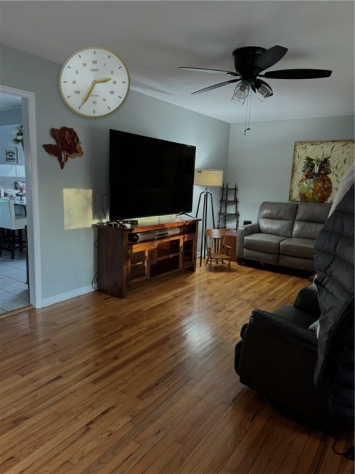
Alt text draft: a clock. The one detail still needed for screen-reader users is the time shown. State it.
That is 2:35
